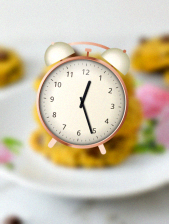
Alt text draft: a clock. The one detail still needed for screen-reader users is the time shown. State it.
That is 12:26
